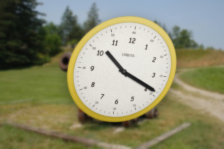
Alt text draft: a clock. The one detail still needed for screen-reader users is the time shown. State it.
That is 10:19
